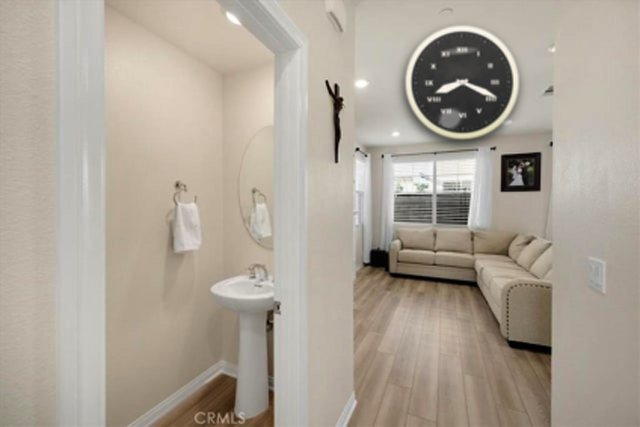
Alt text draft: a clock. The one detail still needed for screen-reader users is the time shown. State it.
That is 8:19
